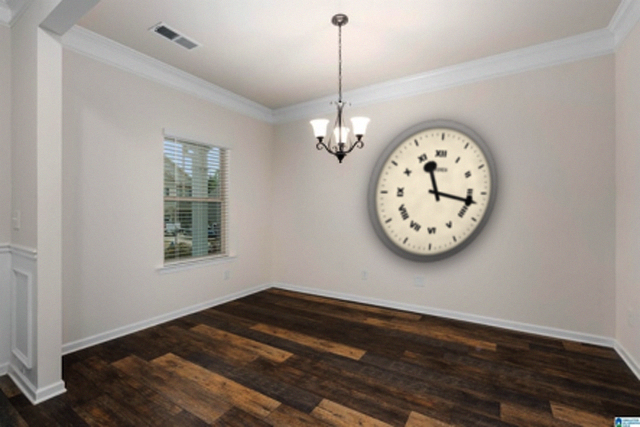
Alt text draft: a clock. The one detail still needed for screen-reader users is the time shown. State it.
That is 11:17
